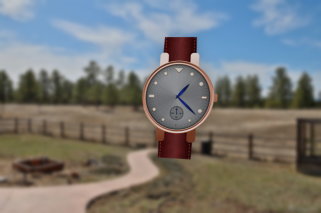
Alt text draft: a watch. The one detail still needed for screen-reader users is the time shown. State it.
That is 1:22
